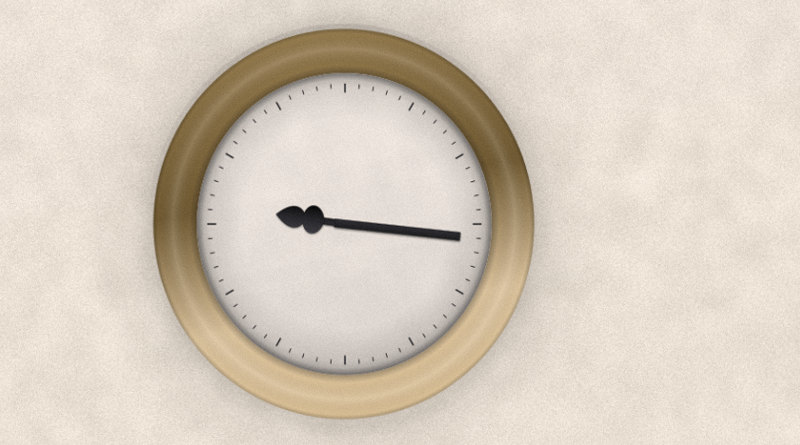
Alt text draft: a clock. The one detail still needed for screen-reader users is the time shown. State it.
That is 9:16
